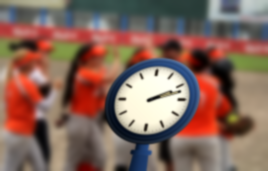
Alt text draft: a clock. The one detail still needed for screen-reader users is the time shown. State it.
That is 2:12
